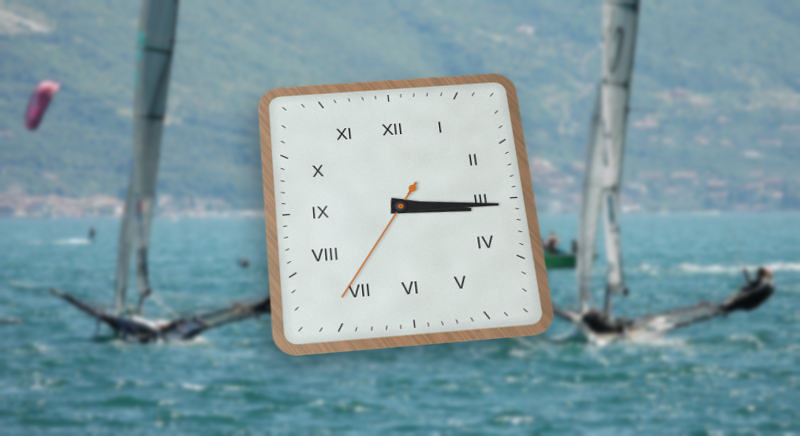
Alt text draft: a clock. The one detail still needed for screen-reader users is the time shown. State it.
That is 3:15:36
